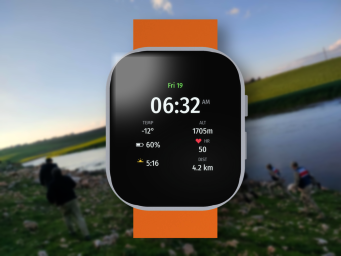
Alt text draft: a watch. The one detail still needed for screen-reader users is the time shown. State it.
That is 6:32
